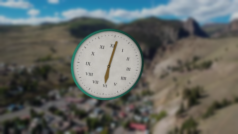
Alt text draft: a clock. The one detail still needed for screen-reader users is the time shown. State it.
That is 6:01
